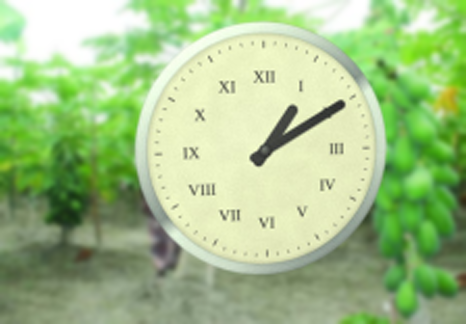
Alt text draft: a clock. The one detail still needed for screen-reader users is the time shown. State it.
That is 1:10
